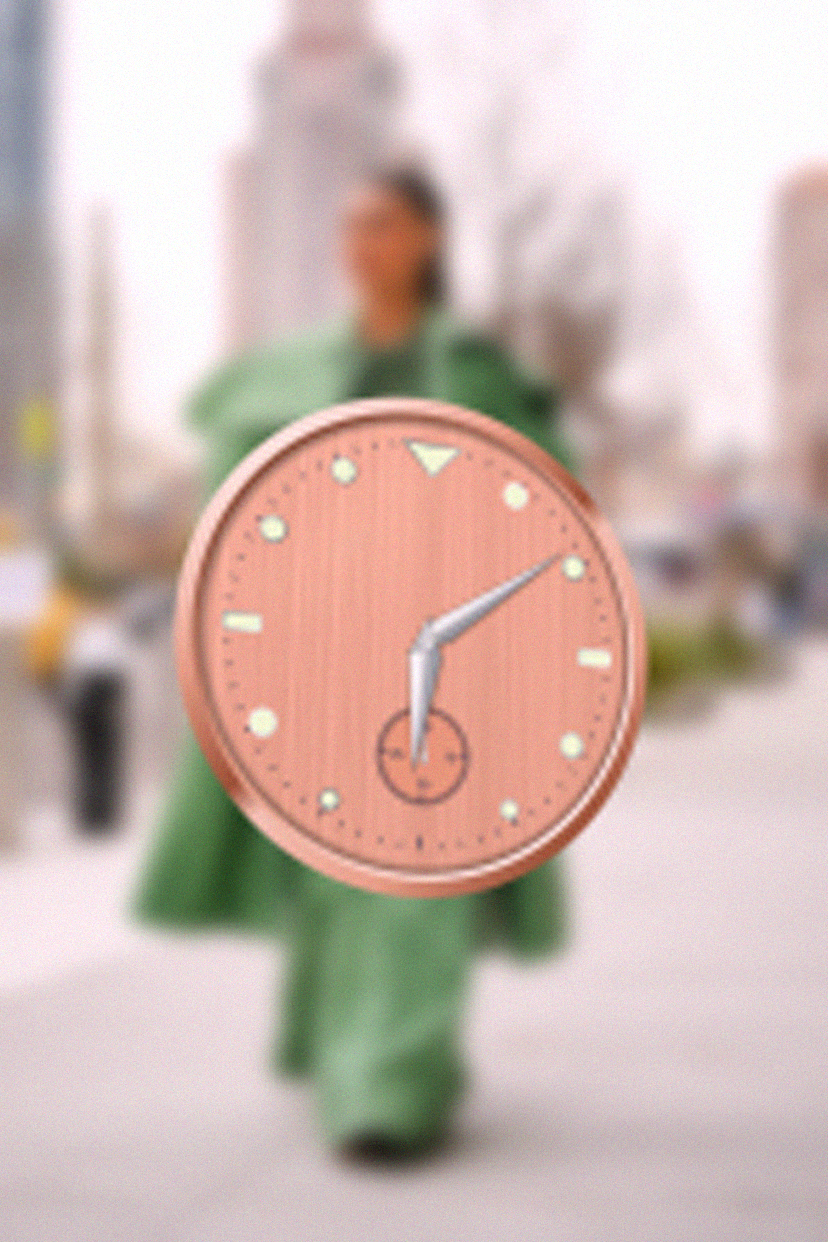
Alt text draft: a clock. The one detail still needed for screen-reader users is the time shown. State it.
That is 6:09
